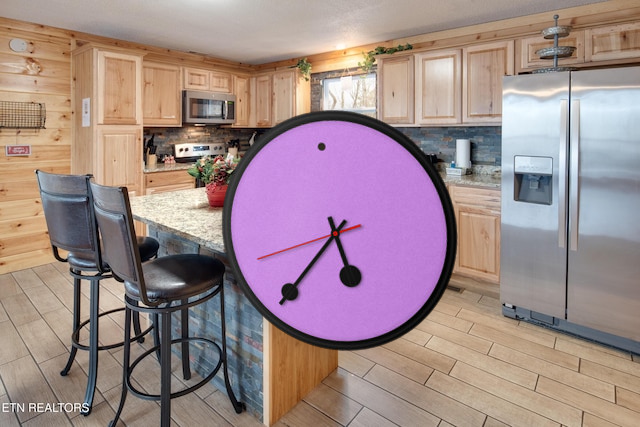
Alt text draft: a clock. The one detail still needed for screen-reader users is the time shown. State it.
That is 5:37:43
